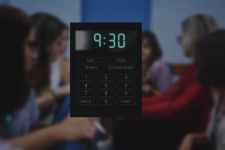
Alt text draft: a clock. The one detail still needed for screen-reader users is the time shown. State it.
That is 9:30
